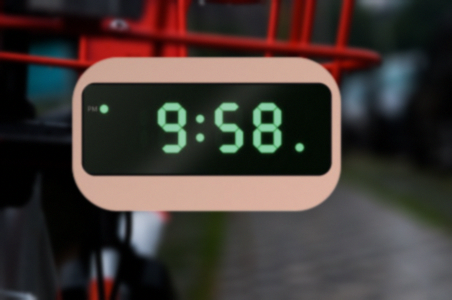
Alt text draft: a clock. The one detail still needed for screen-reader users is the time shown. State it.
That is 9:58
